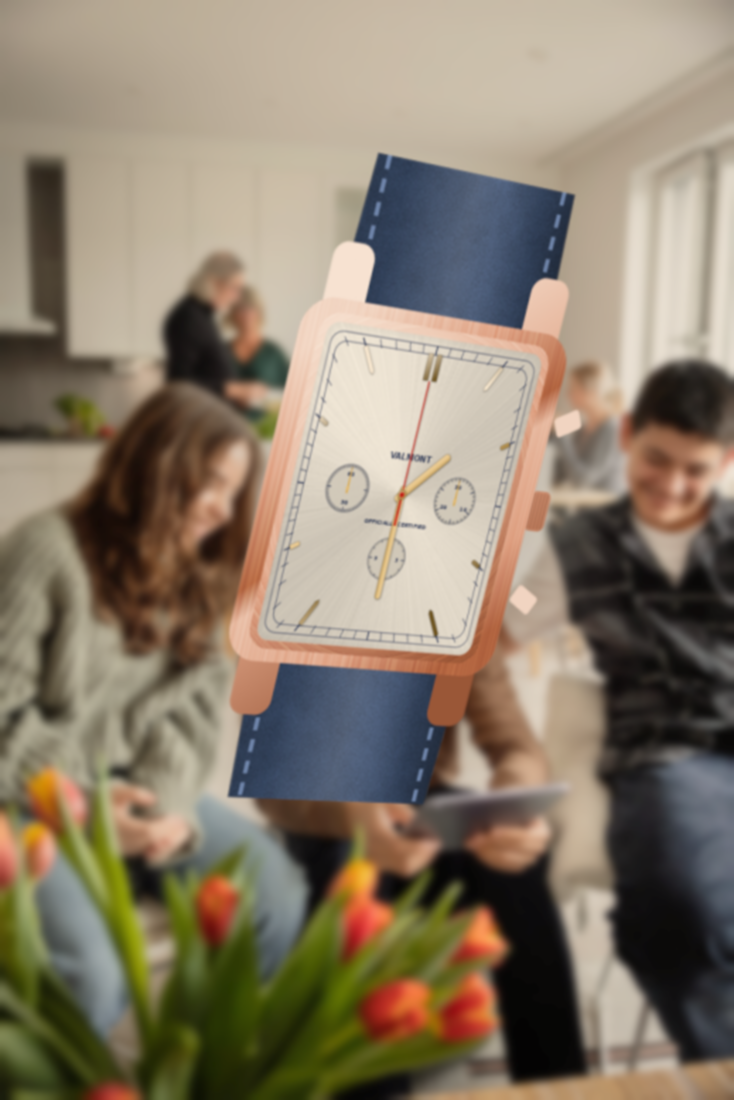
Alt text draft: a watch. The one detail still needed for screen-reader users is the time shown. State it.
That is 1:30
